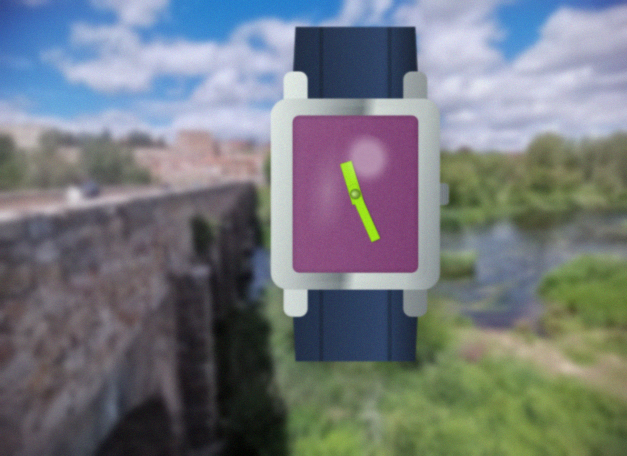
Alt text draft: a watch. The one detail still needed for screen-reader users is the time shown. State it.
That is 11:26
